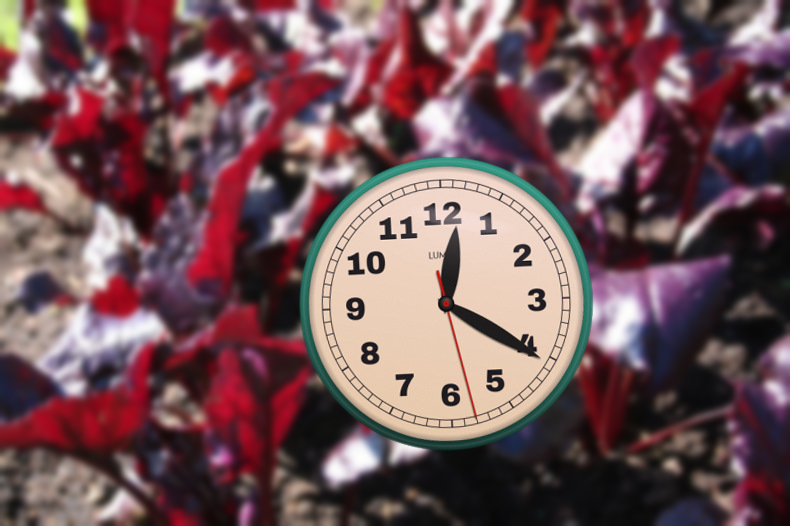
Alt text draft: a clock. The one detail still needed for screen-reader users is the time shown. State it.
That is 12:20:28
